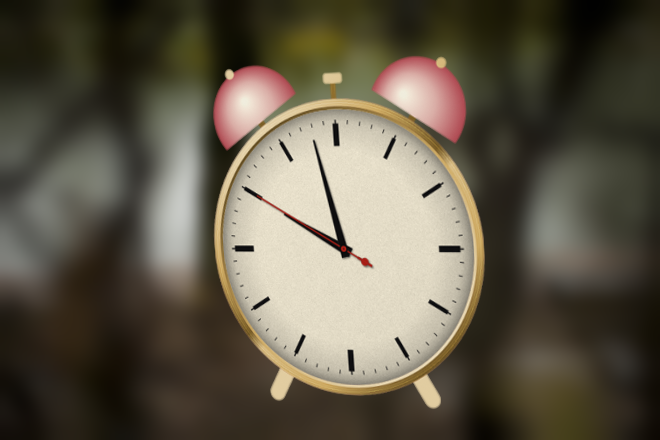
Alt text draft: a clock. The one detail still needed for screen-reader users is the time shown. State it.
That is 9:57:50
